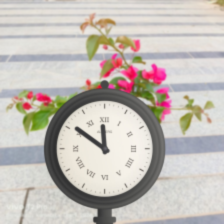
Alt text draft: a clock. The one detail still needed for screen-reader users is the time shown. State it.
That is 11:51
